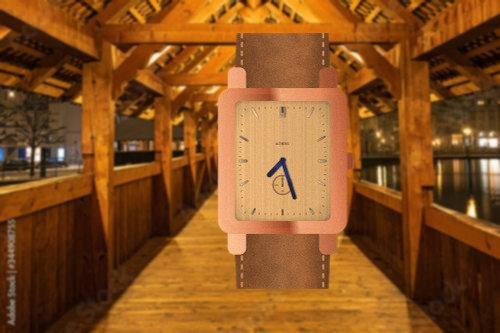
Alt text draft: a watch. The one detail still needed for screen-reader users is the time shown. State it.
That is 7:27
